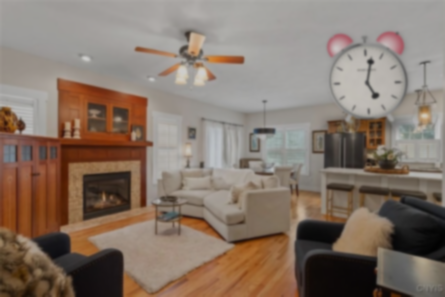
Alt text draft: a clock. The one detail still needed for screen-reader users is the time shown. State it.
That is 5:02
